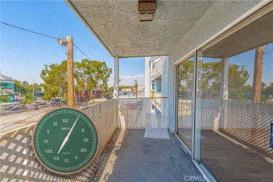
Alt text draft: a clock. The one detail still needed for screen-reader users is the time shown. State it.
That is 7:05
